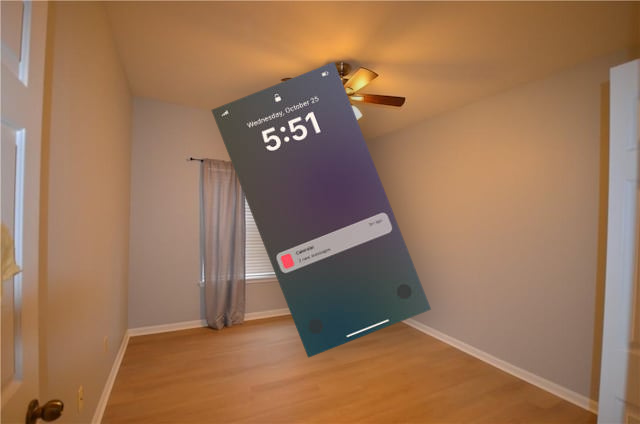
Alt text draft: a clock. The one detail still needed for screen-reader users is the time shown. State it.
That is 5:51
